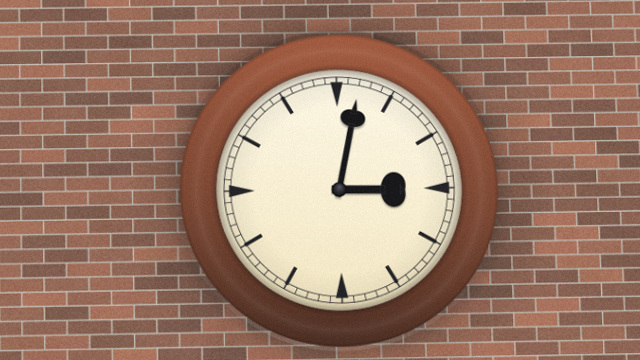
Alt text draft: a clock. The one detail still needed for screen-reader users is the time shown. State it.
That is 3:02
